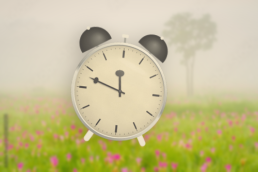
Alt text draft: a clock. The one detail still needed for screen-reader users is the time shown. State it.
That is 11:48
